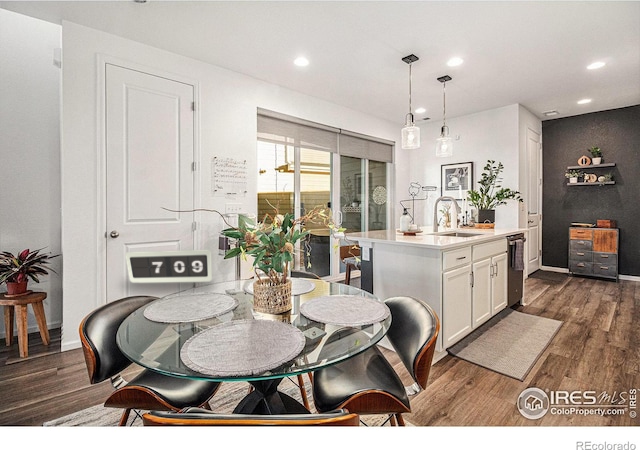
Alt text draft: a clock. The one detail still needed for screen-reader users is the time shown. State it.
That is 7:09
